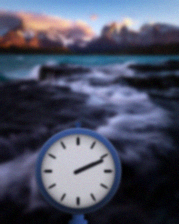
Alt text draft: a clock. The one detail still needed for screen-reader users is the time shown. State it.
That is 2:11
